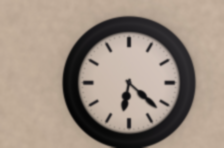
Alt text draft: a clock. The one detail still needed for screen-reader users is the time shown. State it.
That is 6:22
